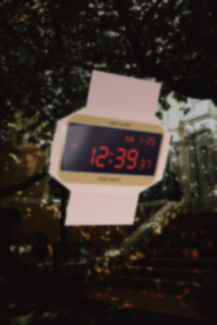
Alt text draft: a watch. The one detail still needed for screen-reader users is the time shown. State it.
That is 12:39
